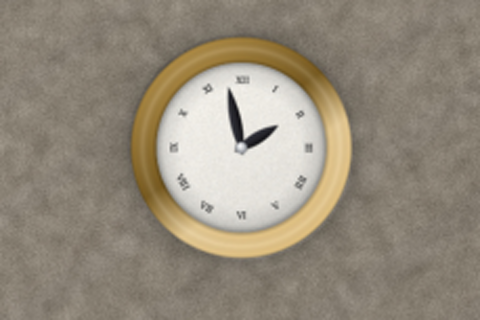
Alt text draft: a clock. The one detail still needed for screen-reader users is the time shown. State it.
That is 1:58
